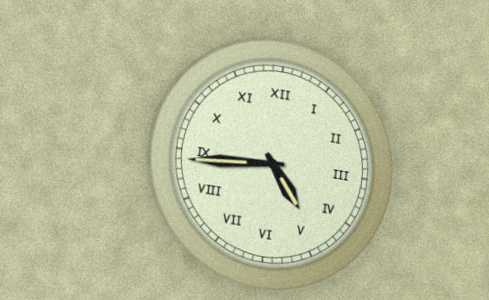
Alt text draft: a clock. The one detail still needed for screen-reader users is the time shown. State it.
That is 4:44
